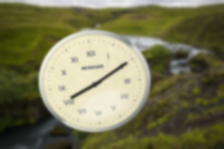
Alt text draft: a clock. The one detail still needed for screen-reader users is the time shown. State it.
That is 8:10
